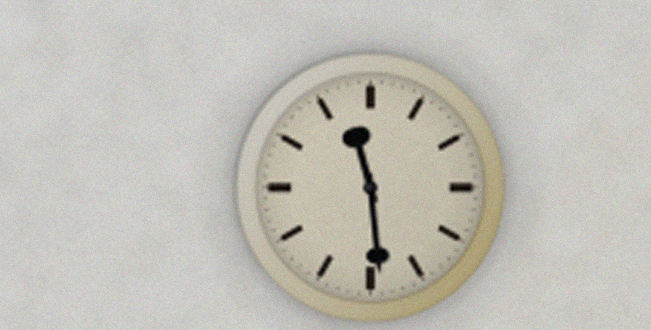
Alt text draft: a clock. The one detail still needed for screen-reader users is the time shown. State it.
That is 11:29
